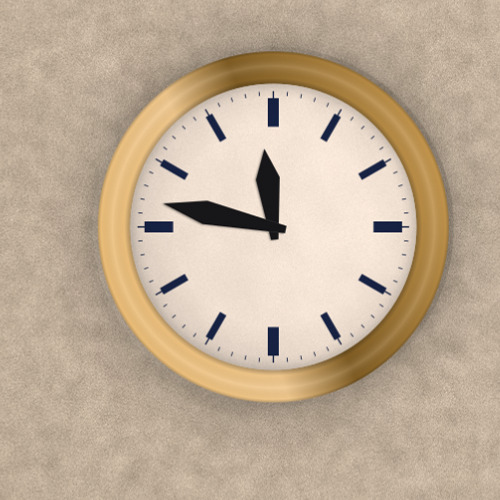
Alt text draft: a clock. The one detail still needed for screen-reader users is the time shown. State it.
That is 11:47
